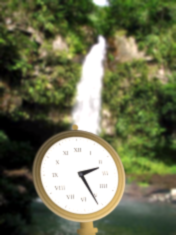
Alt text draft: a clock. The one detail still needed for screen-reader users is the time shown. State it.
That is 2:26
